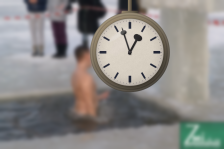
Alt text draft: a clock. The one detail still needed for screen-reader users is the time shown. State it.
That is 12:57
